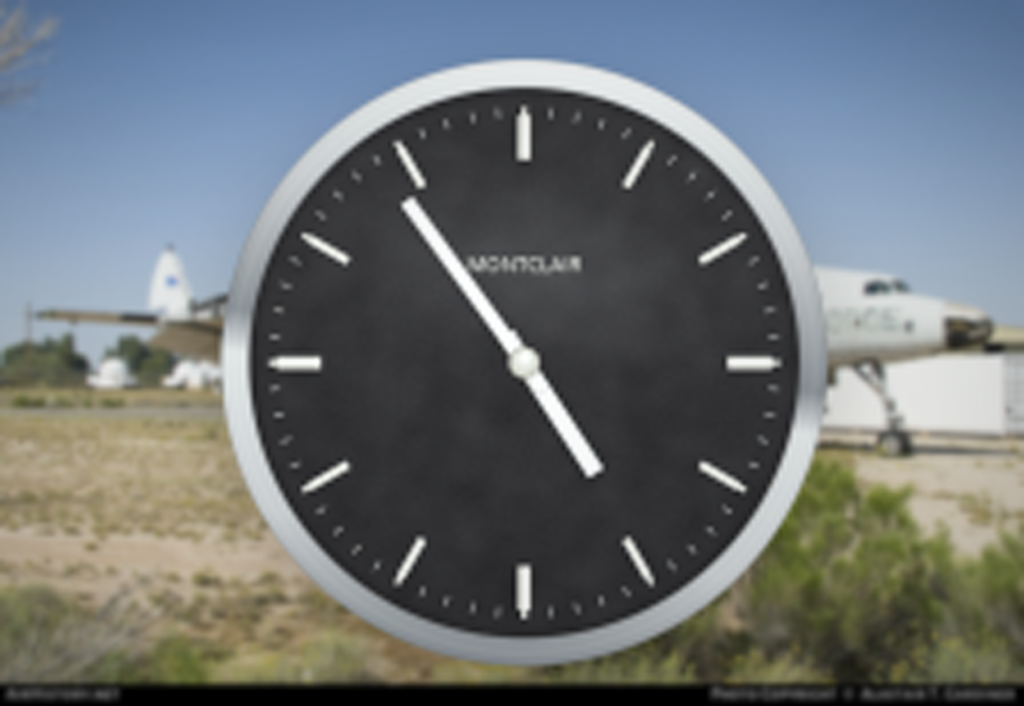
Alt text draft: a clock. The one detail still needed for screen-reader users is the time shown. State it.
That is 4:54
